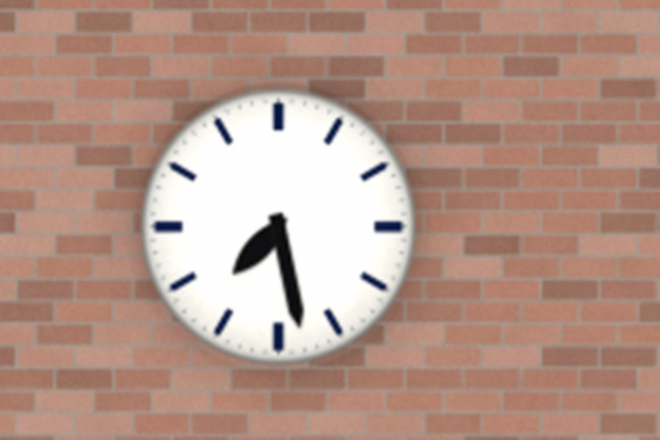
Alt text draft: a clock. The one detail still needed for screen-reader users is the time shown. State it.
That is 7:28
